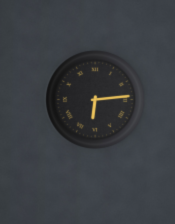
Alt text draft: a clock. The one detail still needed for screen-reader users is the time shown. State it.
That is 6:14
